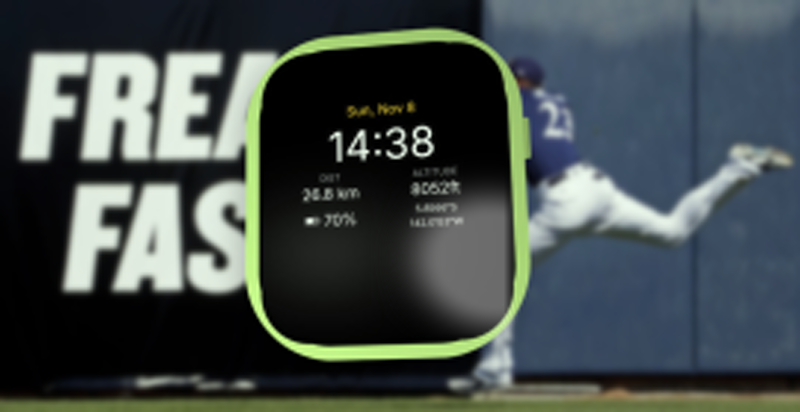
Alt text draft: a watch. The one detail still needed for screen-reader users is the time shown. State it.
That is 14:38
